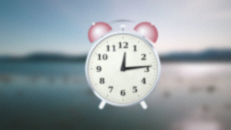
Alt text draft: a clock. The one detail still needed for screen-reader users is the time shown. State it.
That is 12:14
